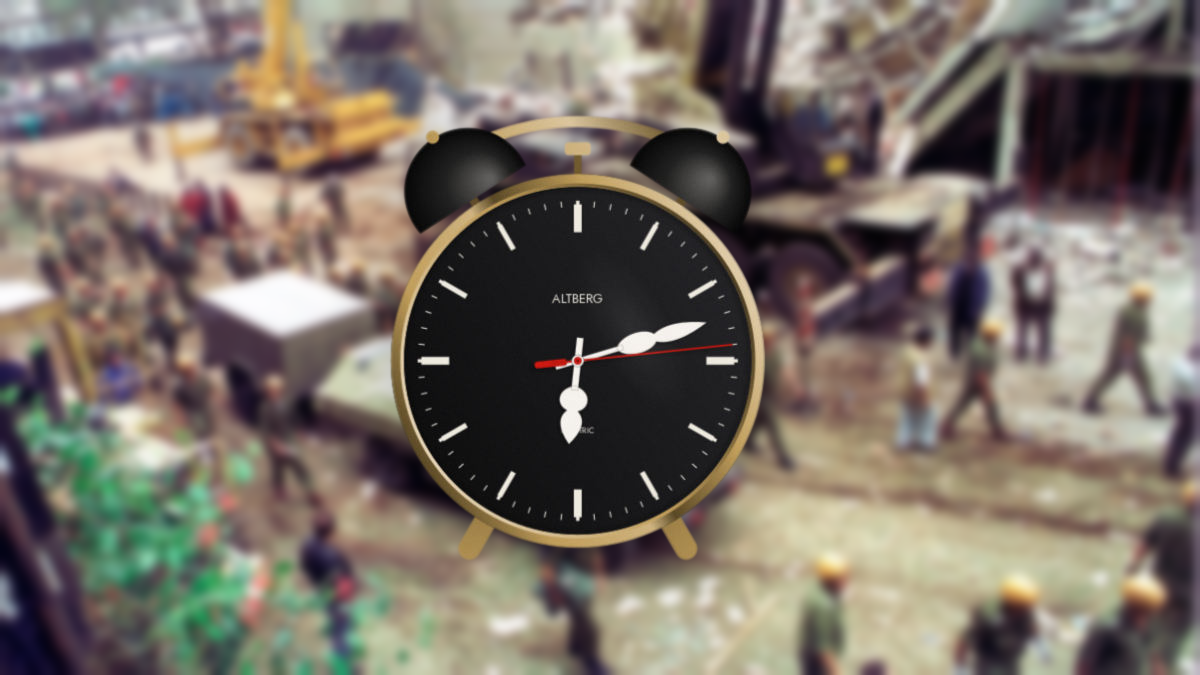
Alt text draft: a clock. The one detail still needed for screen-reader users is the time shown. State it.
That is 6:12:14
